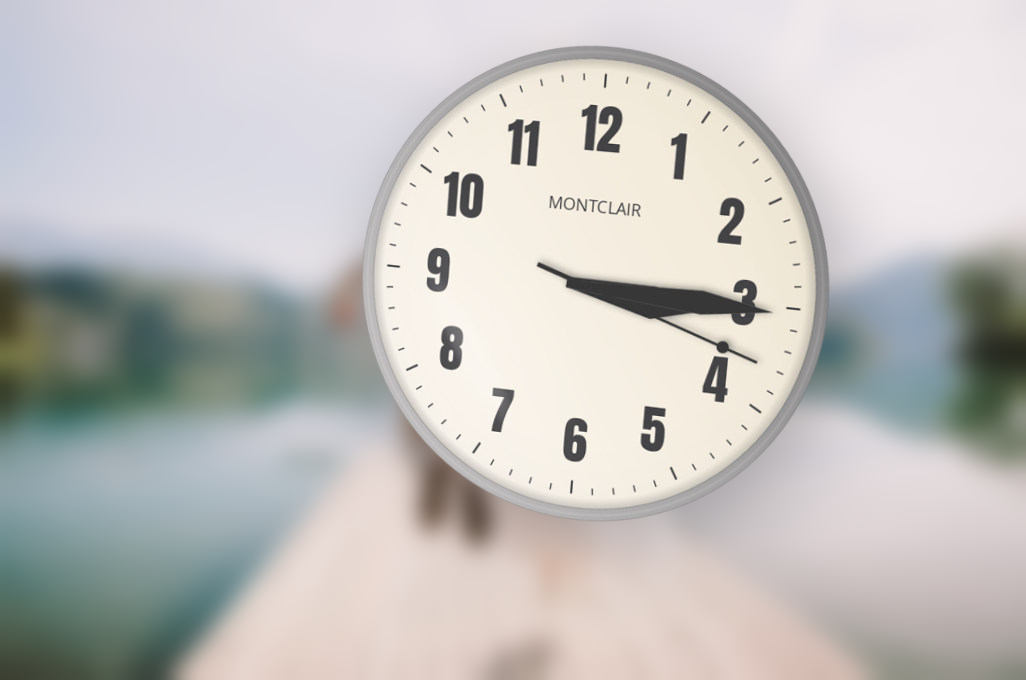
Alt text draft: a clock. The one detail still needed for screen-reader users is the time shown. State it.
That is 3:15:18
